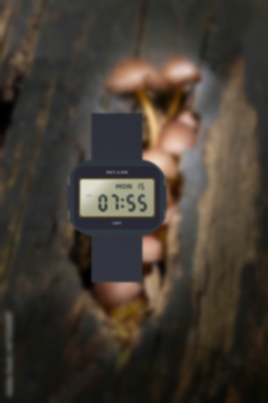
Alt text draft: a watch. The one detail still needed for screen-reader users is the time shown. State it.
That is 7:55
